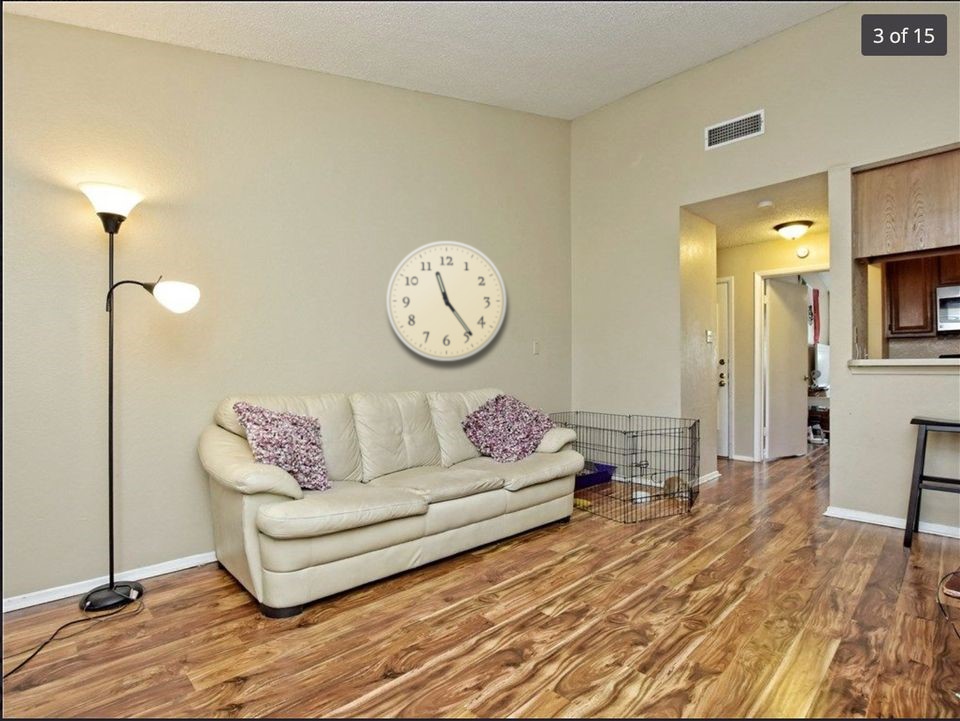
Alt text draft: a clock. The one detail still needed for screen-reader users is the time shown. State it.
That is 11:24
